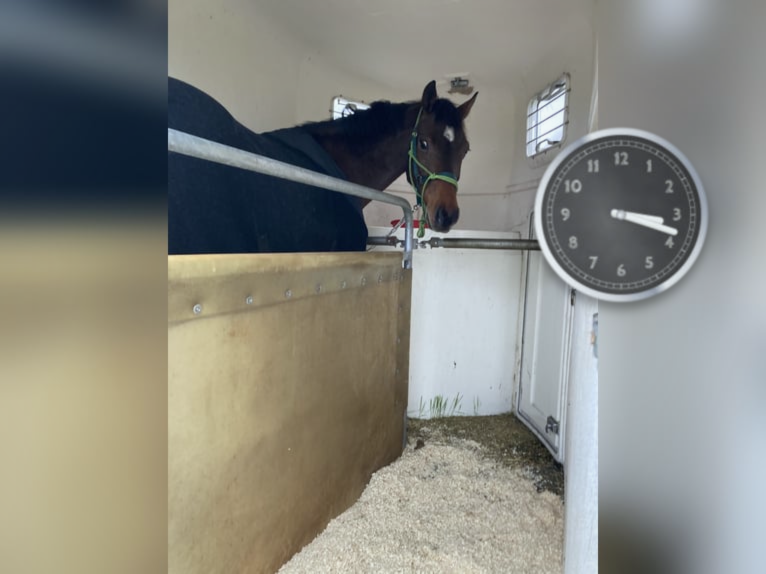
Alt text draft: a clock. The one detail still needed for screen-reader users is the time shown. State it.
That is 3:18
